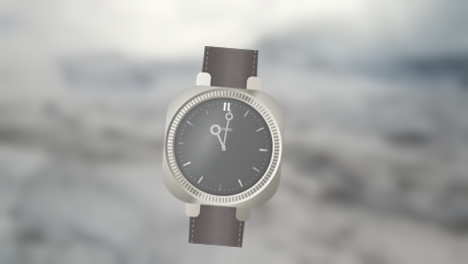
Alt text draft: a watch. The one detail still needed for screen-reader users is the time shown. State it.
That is 11:01
